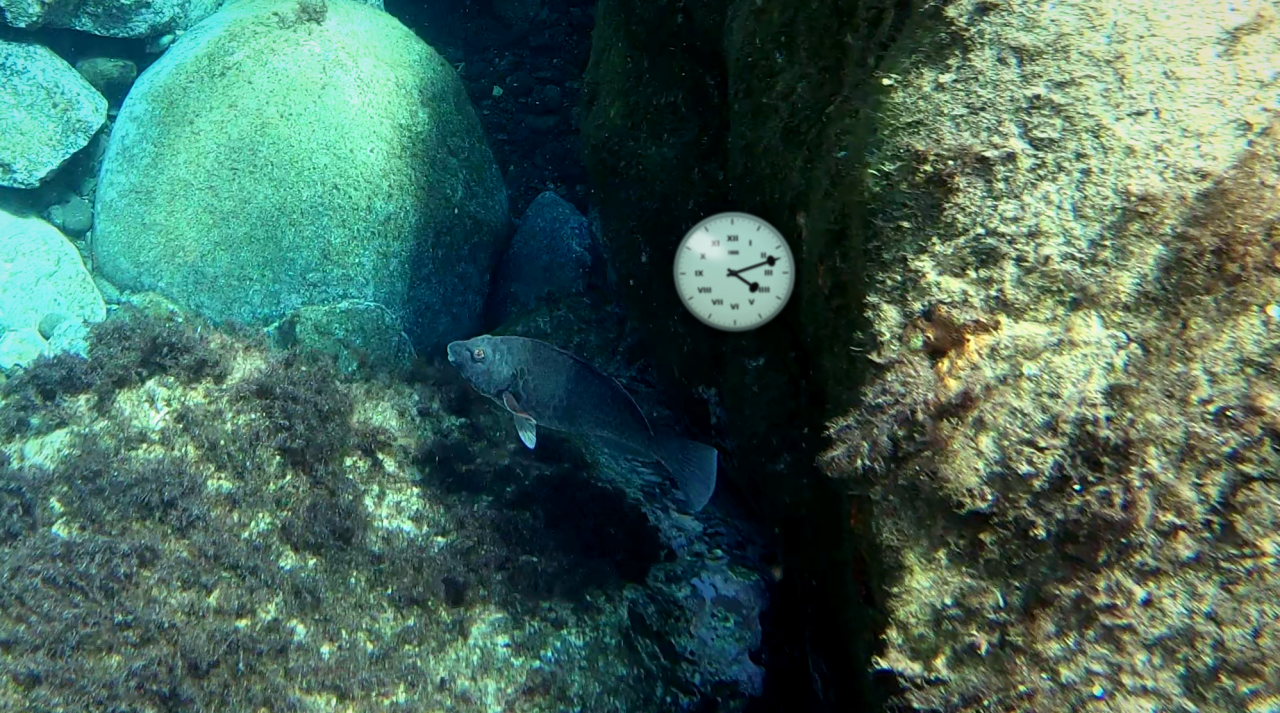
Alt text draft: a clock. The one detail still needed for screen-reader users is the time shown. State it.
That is 4:12
